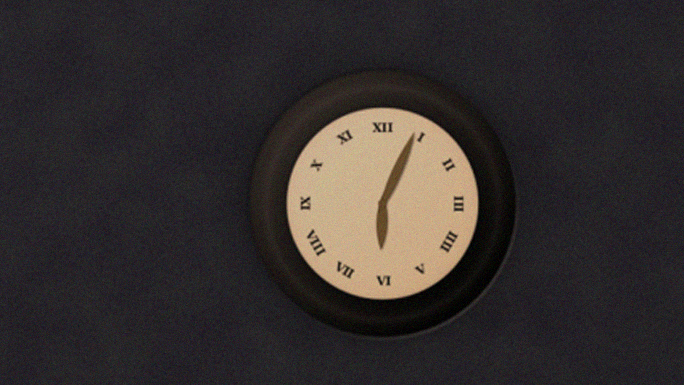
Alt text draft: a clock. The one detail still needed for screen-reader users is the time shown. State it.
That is 6:04
